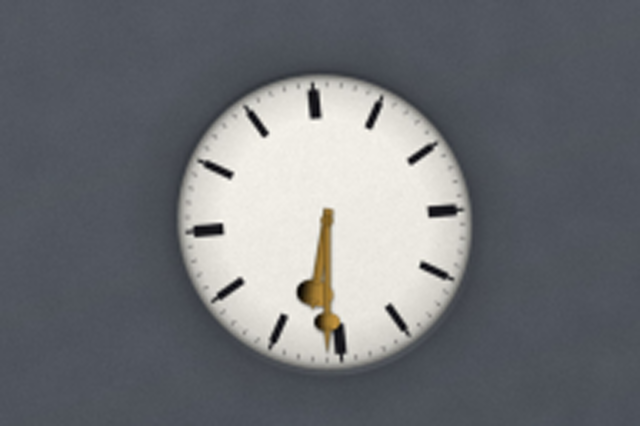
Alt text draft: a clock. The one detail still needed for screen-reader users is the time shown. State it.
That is 6:31
